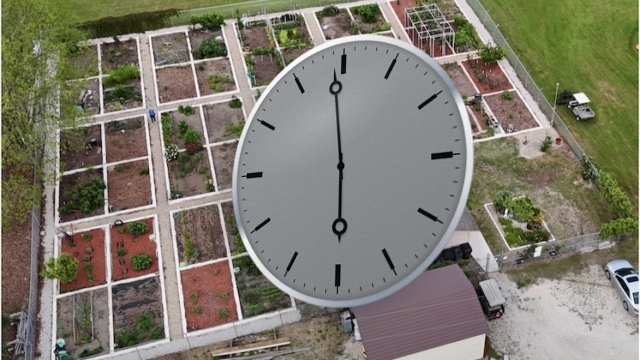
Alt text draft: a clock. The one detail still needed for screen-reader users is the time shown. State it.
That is 5:59
